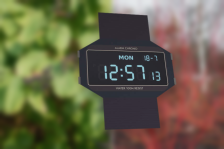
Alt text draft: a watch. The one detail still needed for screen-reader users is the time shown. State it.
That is 12:57:13
